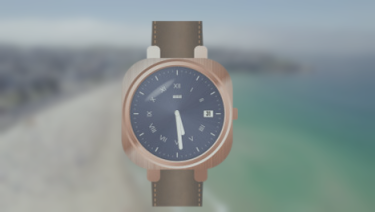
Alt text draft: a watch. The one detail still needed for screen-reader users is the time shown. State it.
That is 5:29
